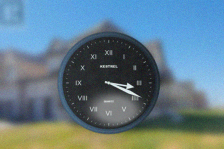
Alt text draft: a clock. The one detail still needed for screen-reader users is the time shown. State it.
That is 3:19
